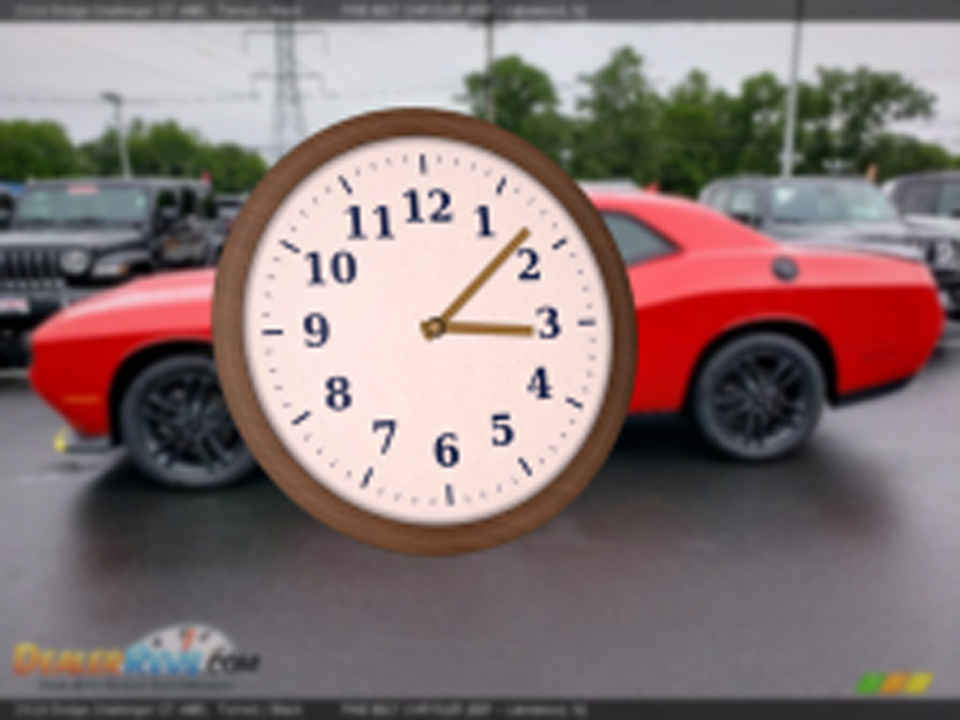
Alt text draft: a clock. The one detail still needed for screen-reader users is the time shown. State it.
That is 3:08
